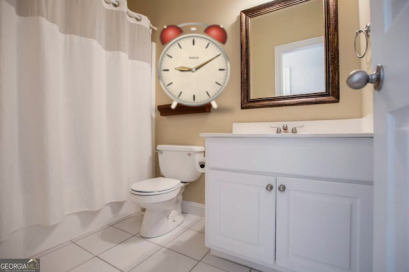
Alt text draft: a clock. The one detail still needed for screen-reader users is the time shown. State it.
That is 9:10
